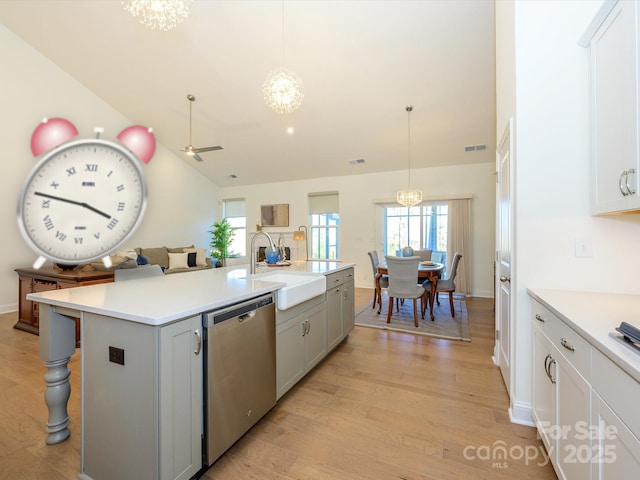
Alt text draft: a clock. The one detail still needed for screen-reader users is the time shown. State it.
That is 3:47
